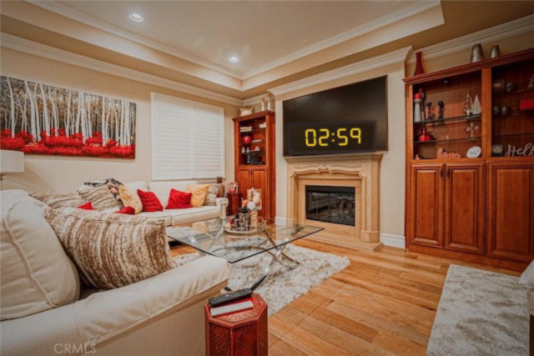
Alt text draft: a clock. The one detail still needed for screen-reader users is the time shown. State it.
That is 2:59
